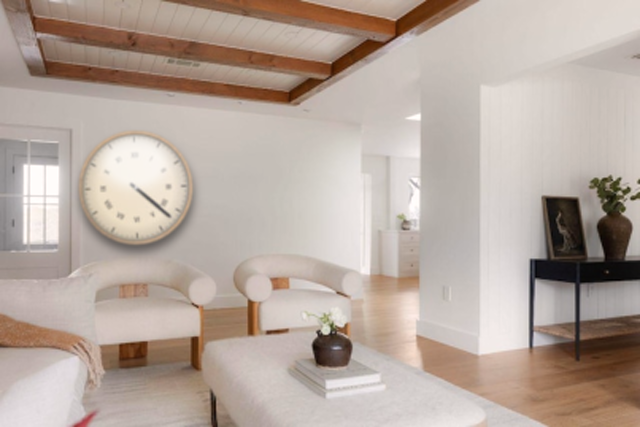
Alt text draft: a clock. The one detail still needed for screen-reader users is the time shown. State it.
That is 4:22
